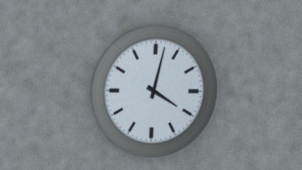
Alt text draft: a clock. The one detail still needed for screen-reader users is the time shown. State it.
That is 4:02
